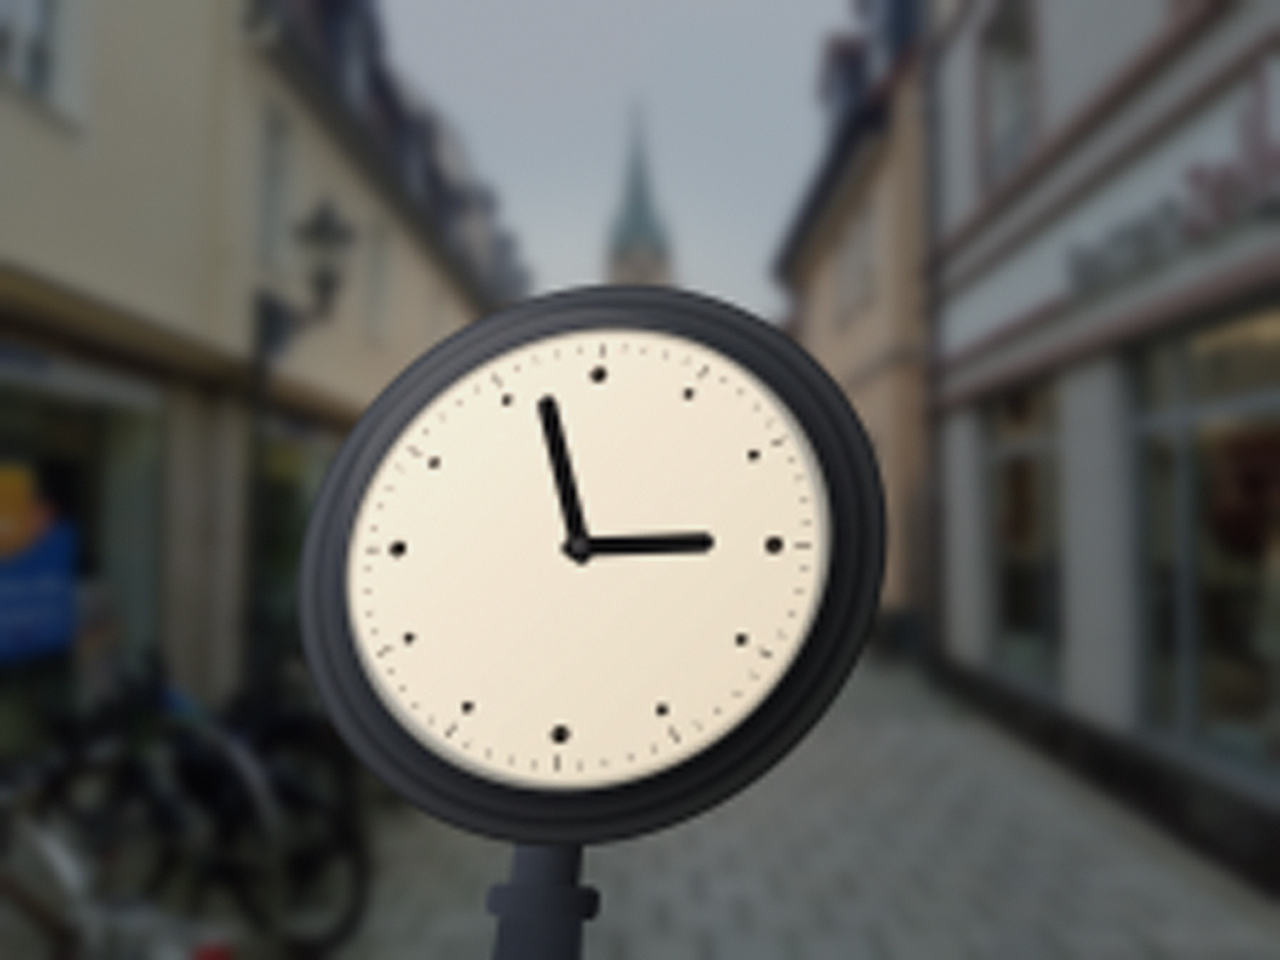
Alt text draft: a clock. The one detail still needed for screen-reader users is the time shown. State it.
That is 2:57
